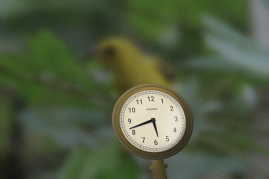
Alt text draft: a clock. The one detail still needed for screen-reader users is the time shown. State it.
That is 5:42
